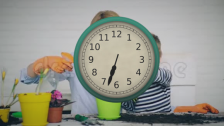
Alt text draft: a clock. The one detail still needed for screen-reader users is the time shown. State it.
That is 6:33
